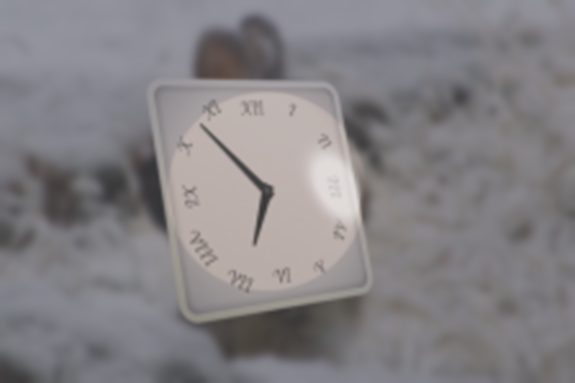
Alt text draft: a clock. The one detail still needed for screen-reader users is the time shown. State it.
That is 6:53
